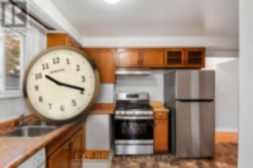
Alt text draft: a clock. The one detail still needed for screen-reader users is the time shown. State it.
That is 10:19
